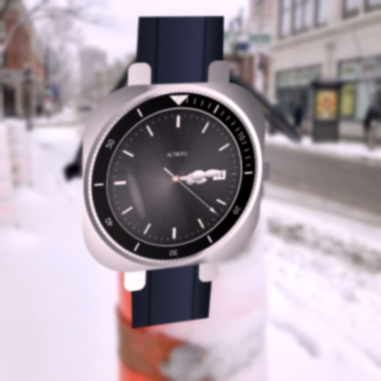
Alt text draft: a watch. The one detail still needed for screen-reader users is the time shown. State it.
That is 3:14:22
